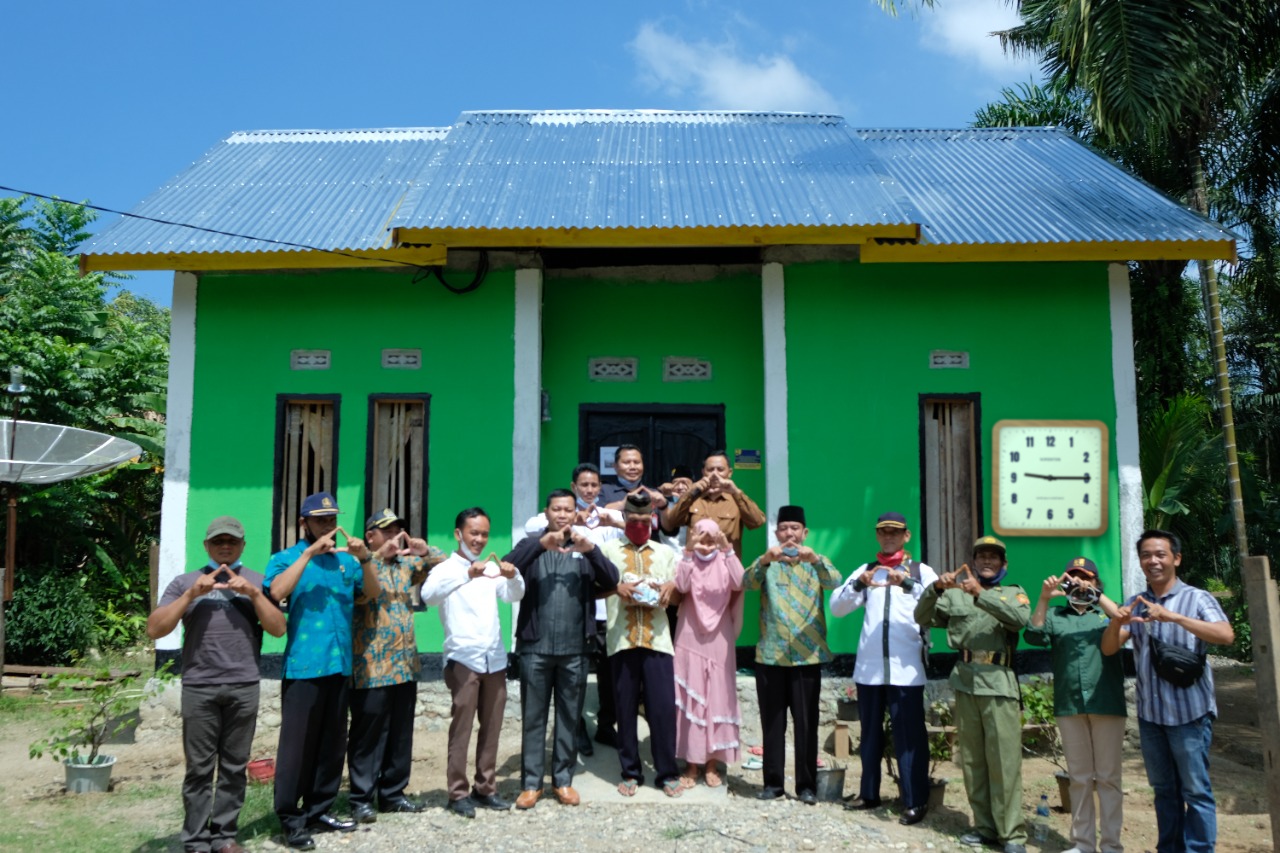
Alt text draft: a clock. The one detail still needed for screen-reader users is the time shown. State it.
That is 9:15
